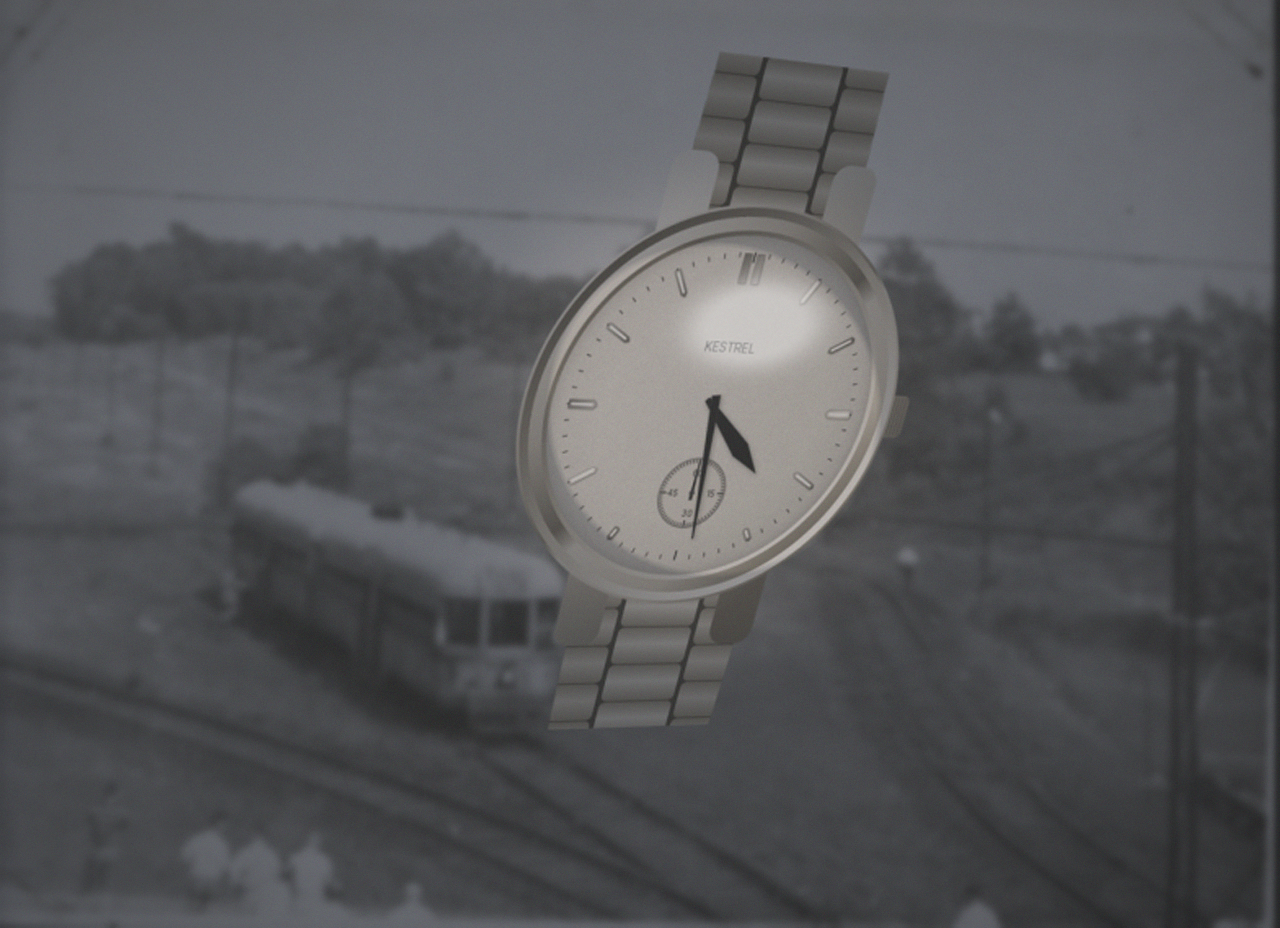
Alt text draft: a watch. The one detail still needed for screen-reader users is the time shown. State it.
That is 4:29
